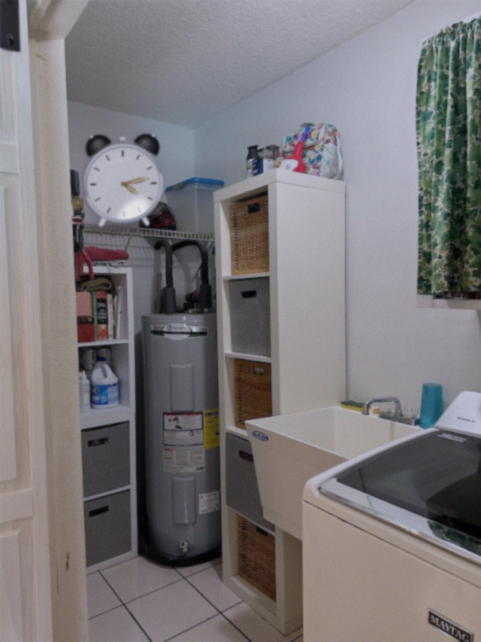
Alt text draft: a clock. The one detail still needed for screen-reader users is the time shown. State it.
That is 4:13
